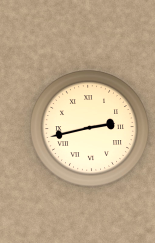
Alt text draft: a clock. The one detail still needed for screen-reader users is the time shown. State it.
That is 2:43
